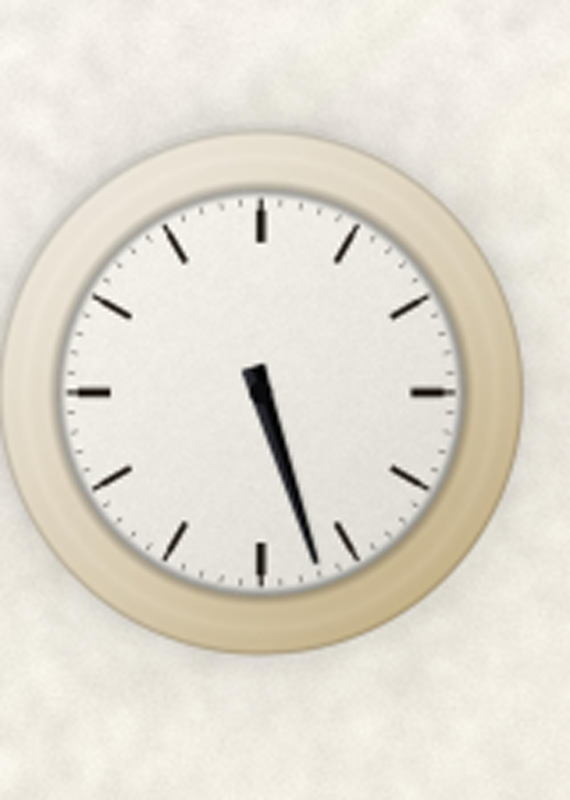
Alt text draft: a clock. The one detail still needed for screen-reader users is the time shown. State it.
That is 5:27
